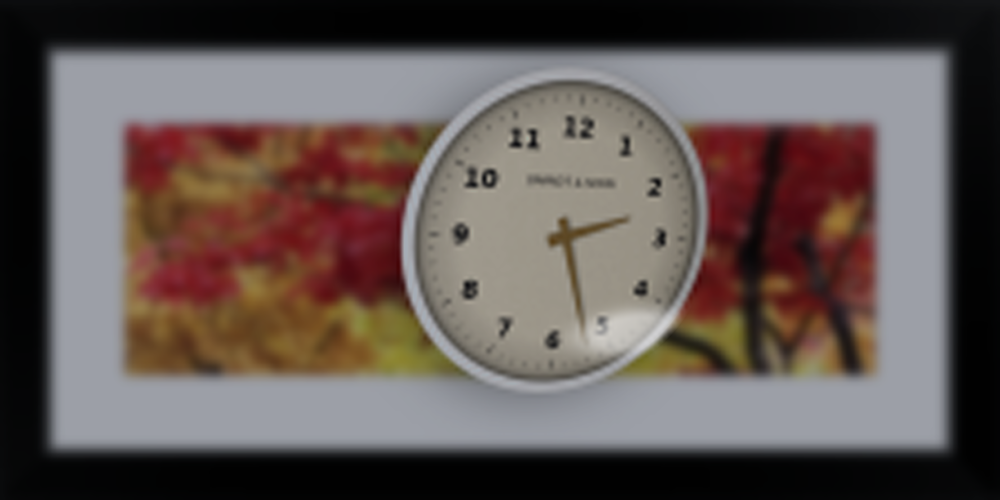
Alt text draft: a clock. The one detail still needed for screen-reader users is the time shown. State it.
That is 2:27
